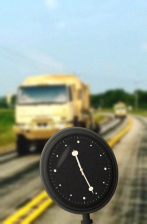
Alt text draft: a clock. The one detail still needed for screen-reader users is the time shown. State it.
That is 11:26
